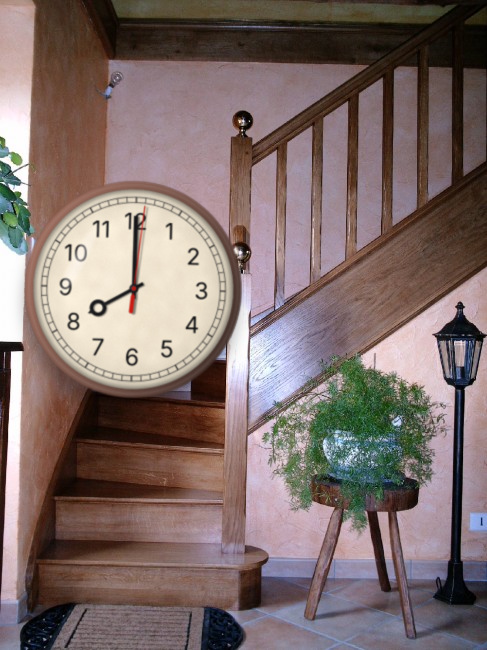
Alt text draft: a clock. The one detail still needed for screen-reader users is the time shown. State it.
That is 8:00:01
